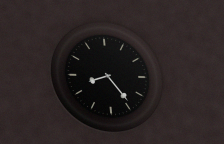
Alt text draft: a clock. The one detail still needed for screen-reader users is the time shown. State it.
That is 8:24
